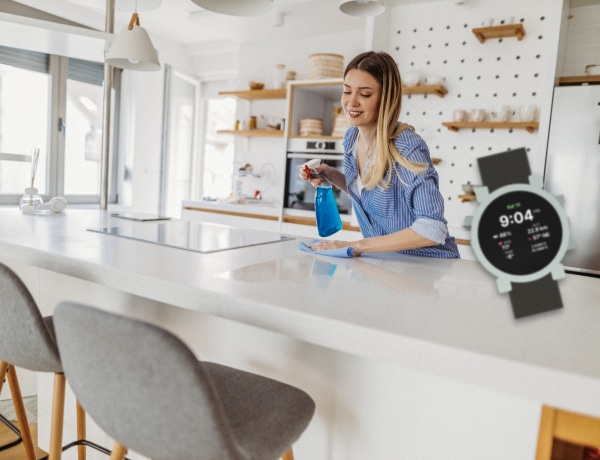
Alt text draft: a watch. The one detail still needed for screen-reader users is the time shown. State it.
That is 9:04
